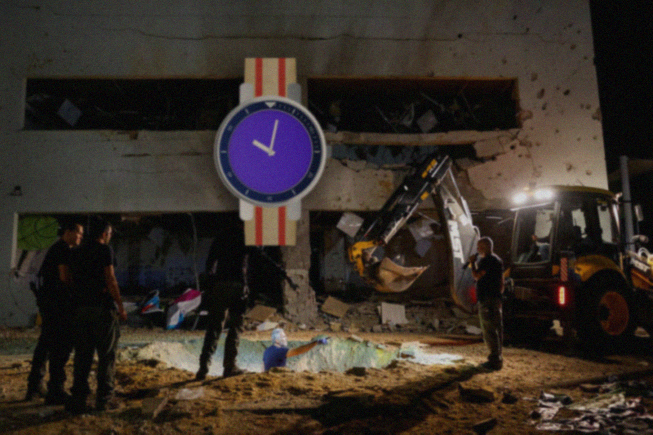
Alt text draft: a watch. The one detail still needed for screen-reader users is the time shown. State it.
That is 10:02
